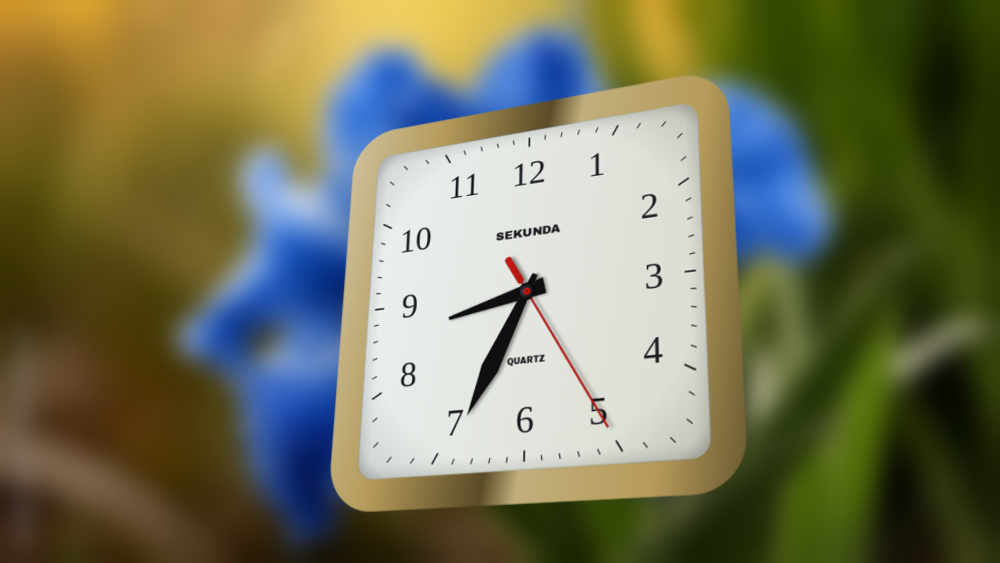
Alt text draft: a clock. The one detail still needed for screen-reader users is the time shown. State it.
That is 8:34:25
